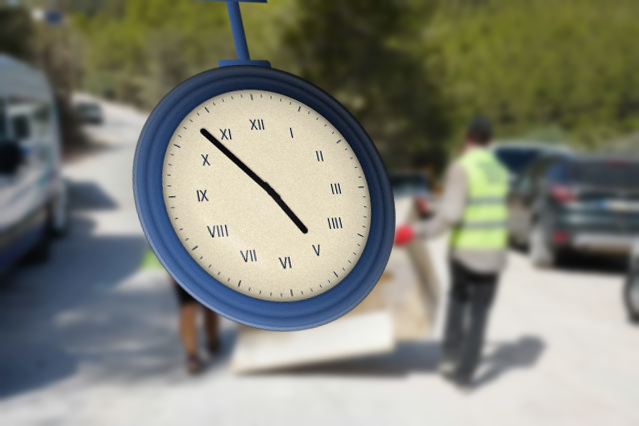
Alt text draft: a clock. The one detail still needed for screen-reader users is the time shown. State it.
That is 4:53
